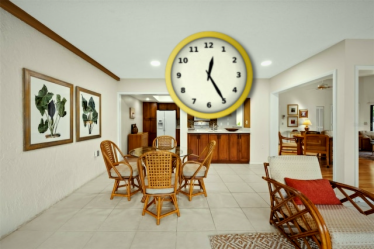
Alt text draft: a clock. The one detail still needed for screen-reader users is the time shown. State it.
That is 12:25
